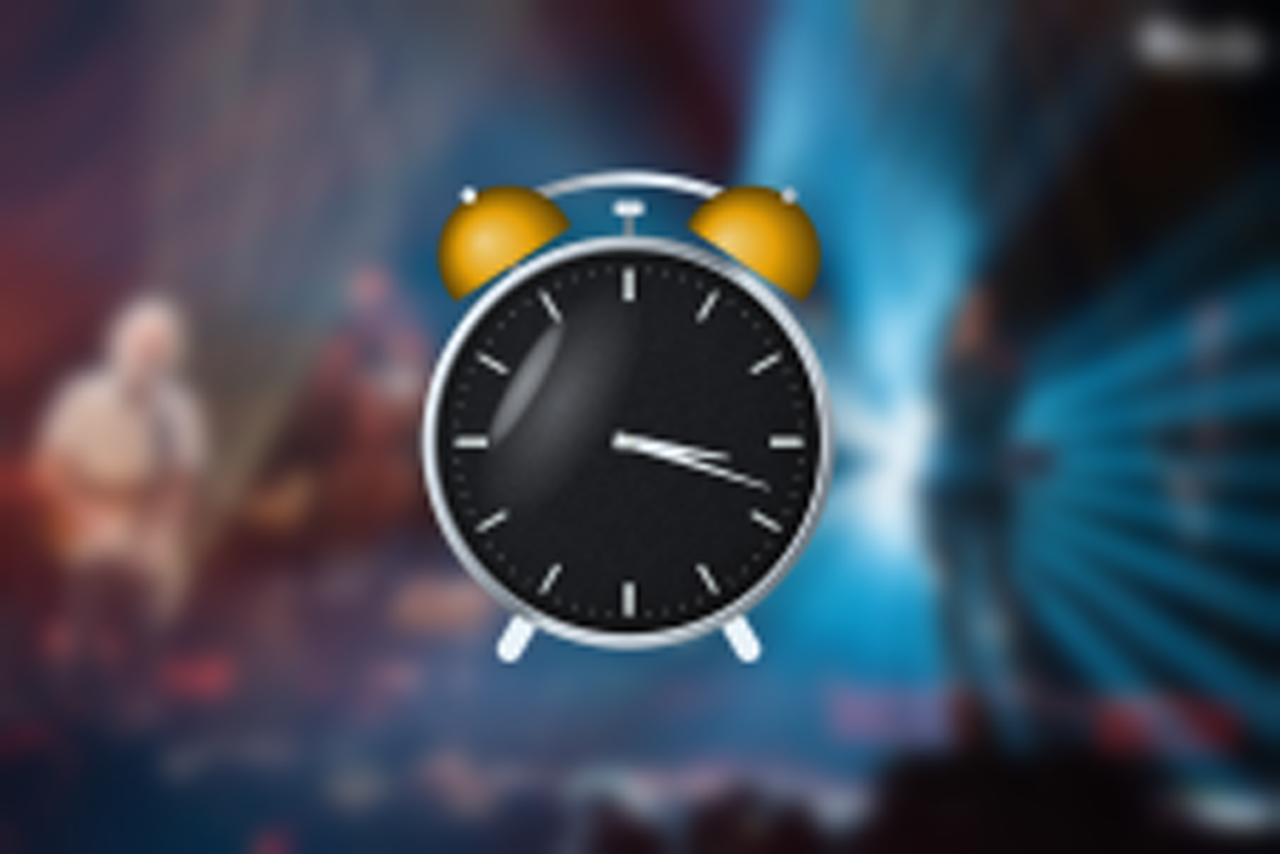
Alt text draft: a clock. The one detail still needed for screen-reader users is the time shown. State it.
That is 3:18
